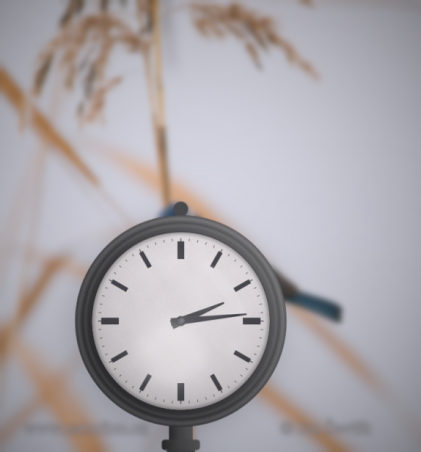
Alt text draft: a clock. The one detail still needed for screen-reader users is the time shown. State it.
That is 2:14
